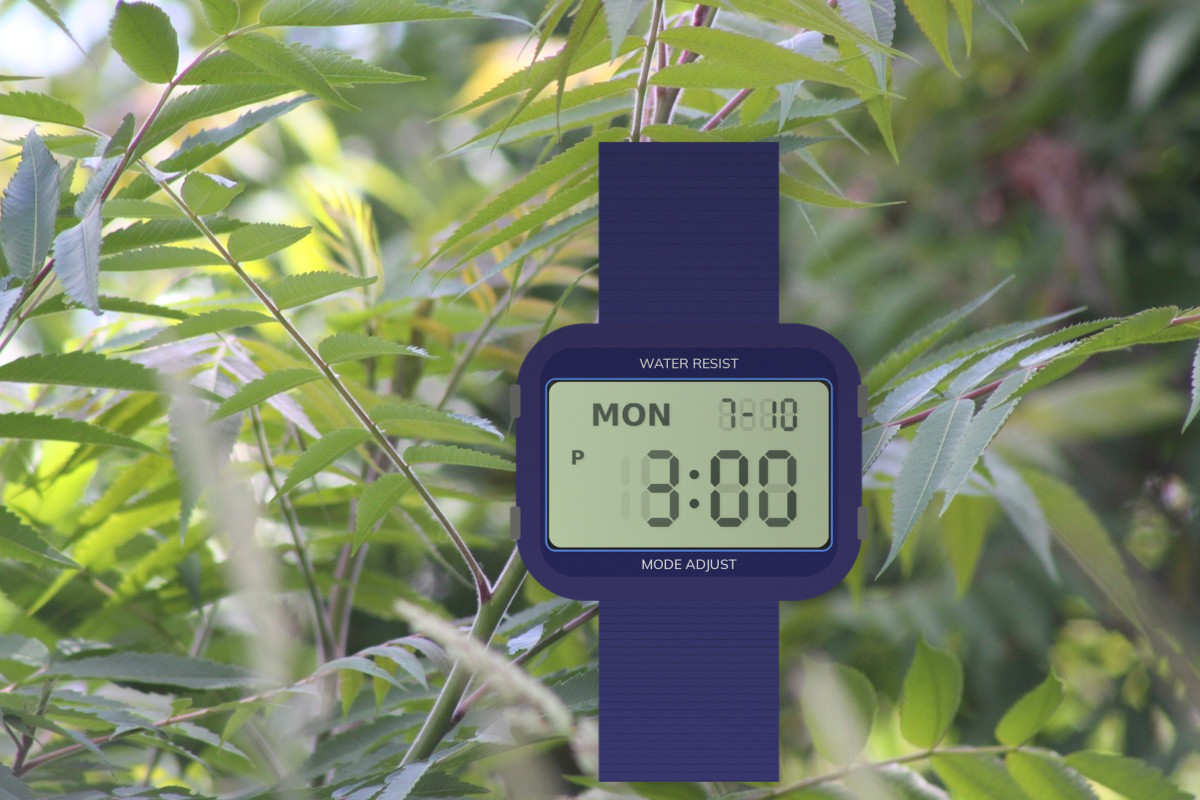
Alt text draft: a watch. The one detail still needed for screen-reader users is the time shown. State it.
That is 3:00
